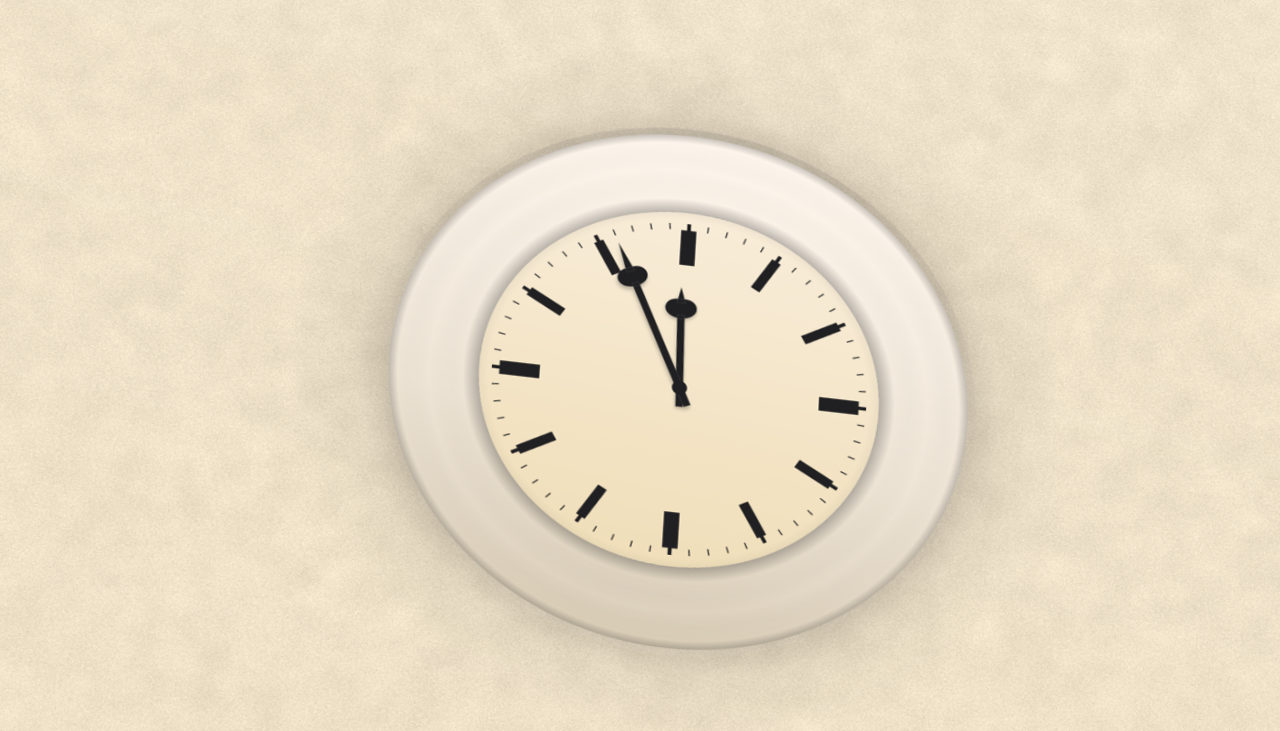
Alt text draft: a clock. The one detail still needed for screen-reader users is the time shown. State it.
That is 11:56
